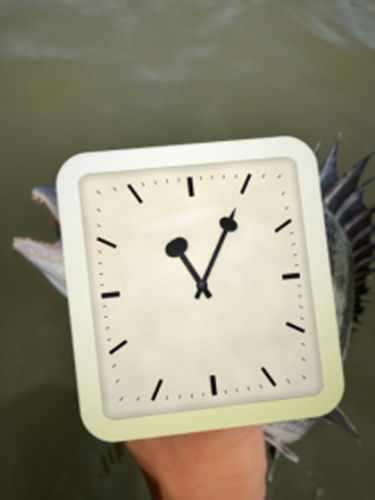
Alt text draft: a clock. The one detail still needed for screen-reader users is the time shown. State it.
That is 11:05
